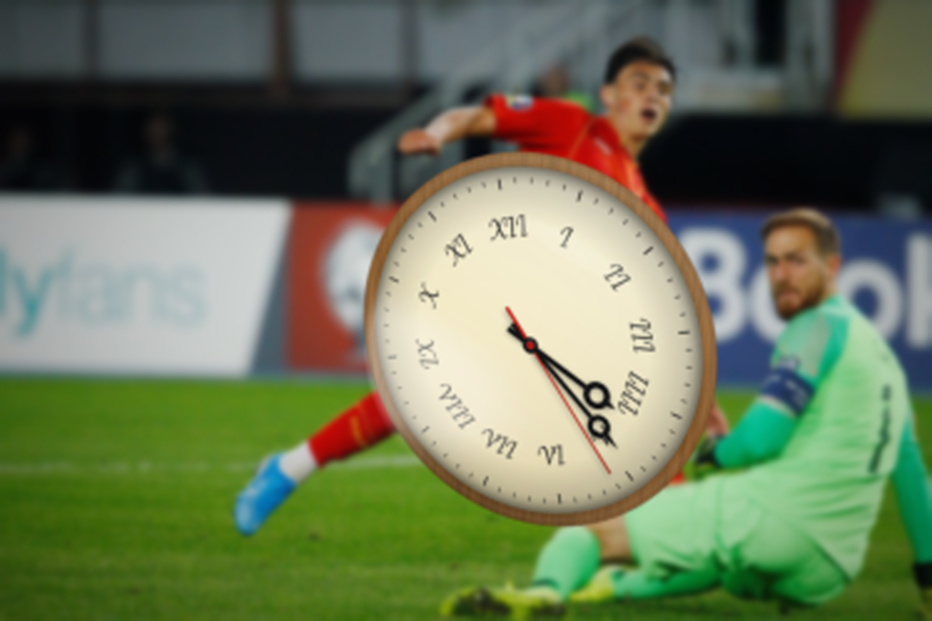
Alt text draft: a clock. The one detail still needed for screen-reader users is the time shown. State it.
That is 4:24:26
